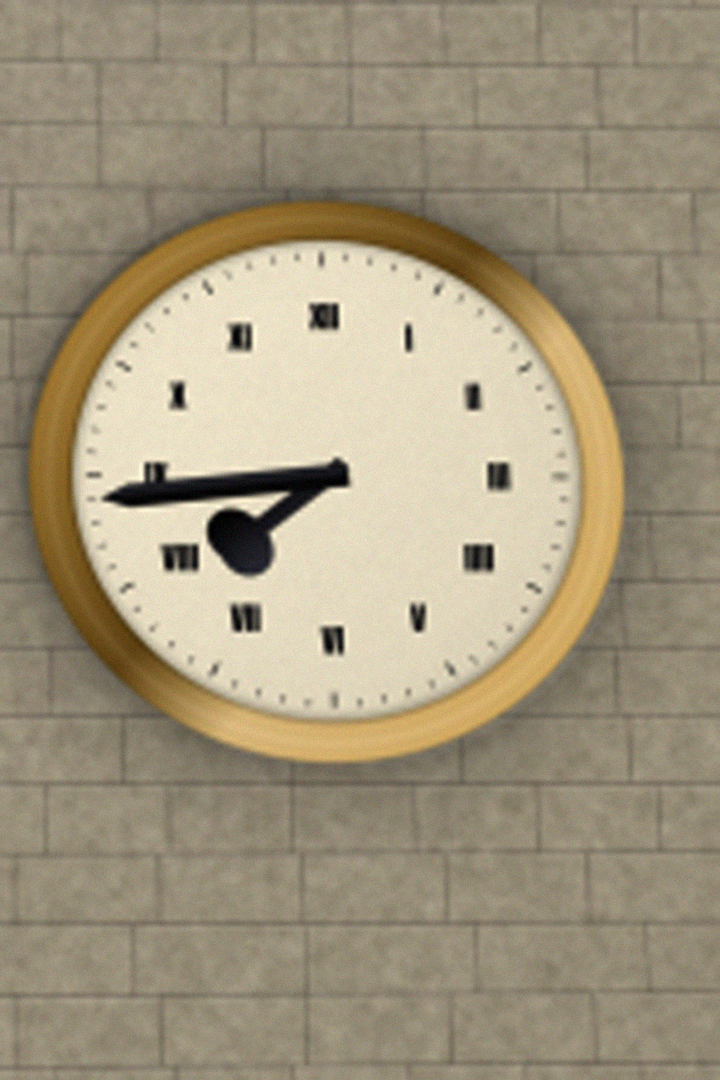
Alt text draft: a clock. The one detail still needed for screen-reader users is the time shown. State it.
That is 7:44
